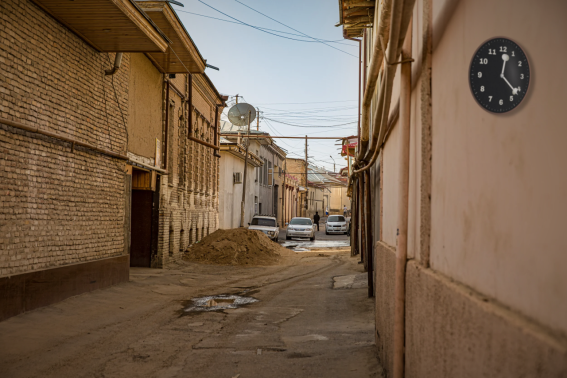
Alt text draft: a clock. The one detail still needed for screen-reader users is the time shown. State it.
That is 12:22
